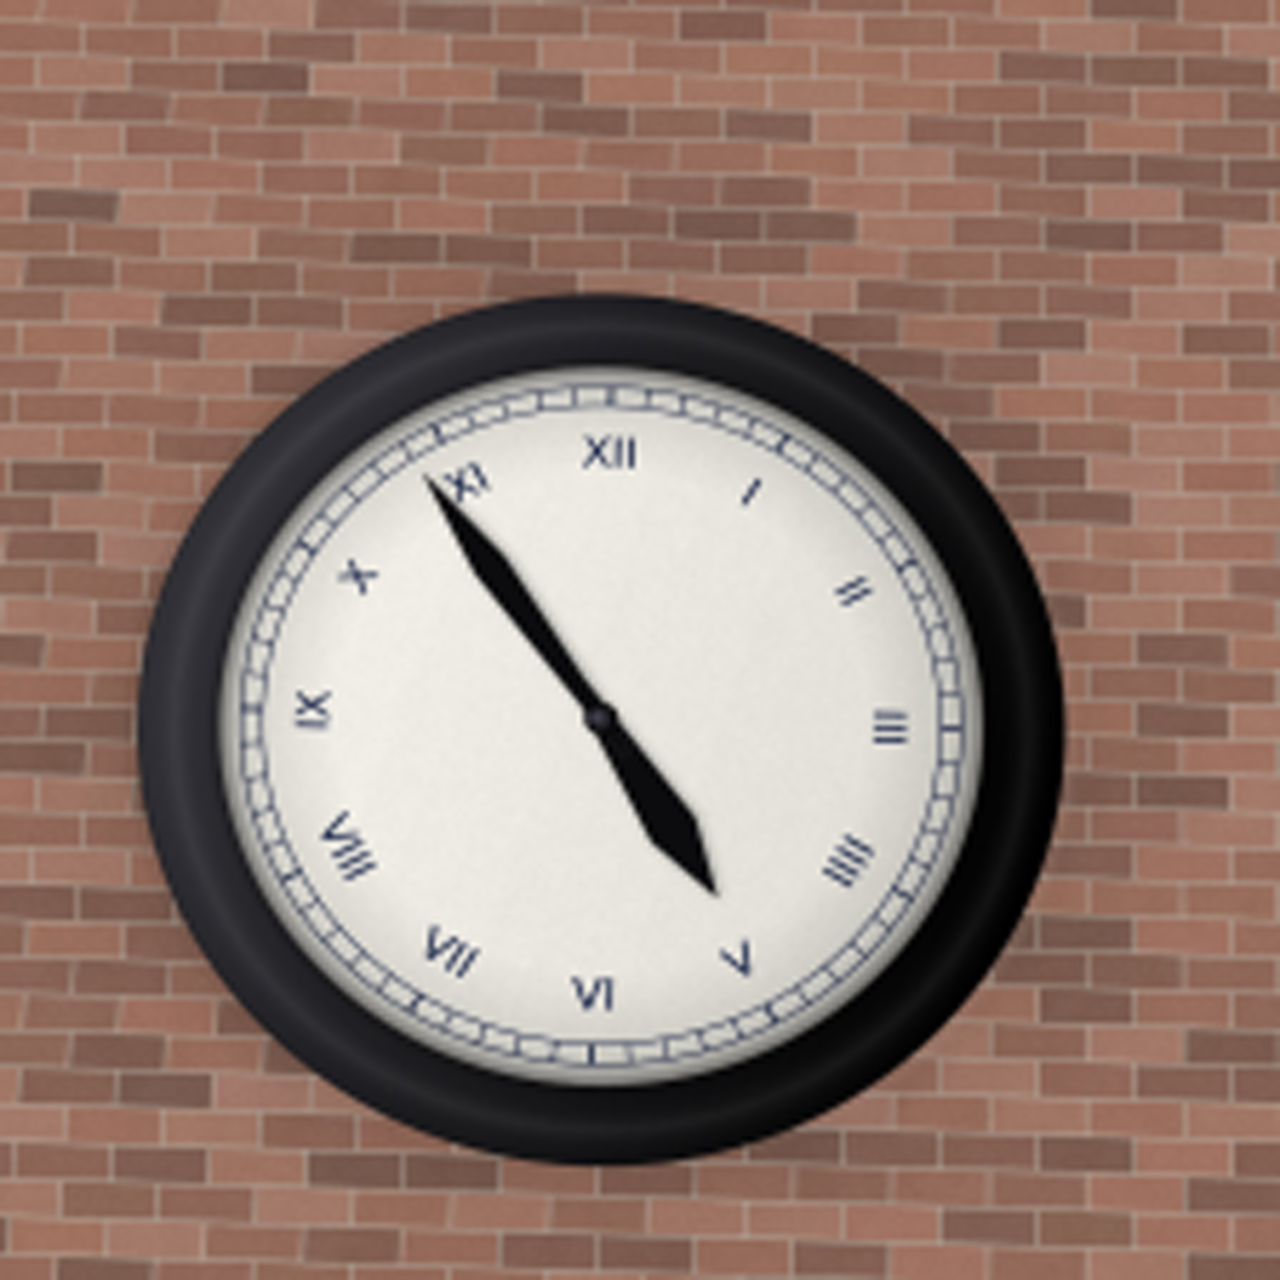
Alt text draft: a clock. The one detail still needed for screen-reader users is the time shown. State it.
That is 4:54
